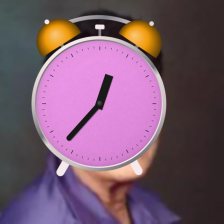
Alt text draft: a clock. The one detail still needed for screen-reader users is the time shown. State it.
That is 12:37
